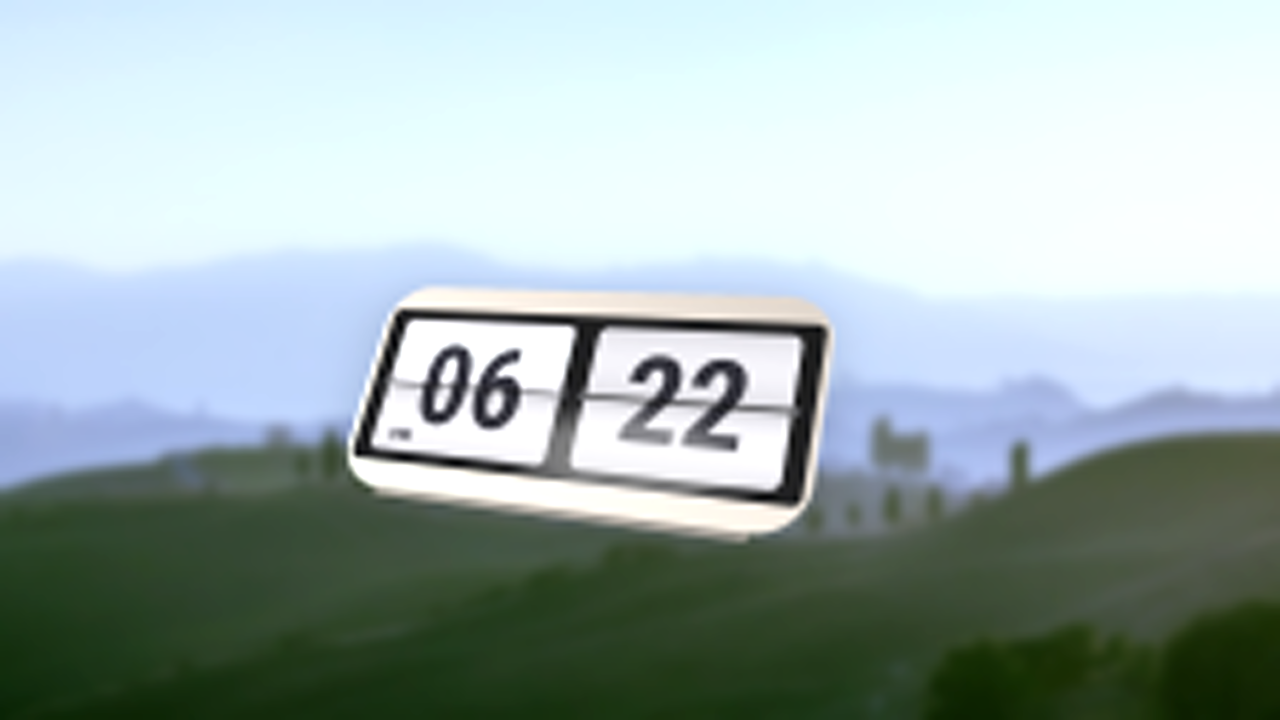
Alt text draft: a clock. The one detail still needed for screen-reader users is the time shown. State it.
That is 6:22
